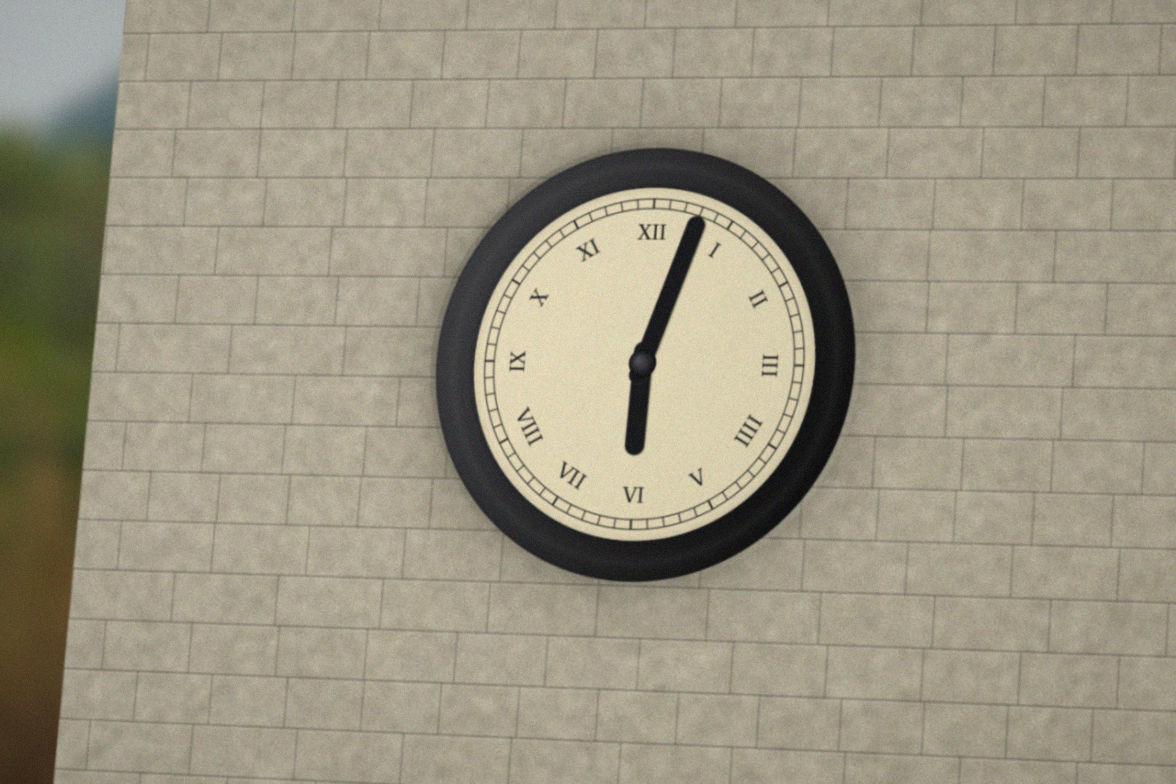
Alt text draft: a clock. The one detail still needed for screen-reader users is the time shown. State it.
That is 6:03
